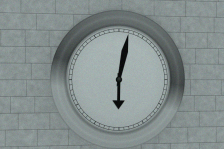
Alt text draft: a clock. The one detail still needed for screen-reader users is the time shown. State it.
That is 6:02
